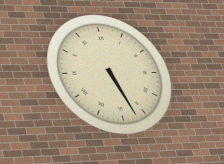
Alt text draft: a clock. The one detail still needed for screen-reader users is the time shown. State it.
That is 5:27
